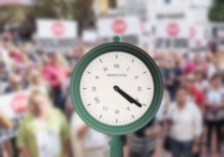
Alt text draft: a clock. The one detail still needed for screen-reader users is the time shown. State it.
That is 4:21
